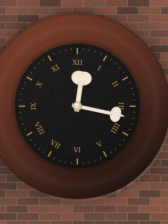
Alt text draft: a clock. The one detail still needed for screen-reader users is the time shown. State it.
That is 12:17
